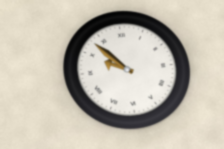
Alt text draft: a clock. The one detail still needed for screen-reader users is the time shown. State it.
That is 9:53
